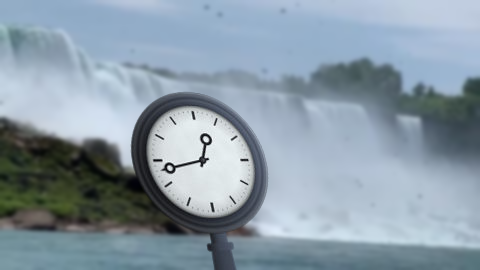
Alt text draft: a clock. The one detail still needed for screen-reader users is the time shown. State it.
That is 12:43
